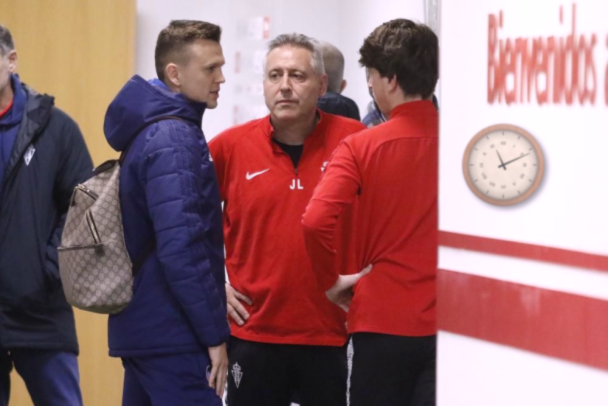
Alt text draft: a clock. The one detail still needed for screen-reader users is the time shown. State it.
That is 11:11
